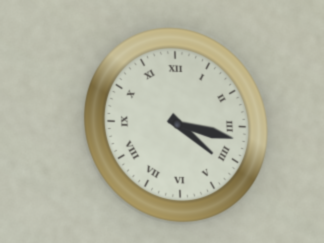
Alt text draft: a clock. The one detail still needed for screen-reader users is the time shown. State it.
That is 4:17
